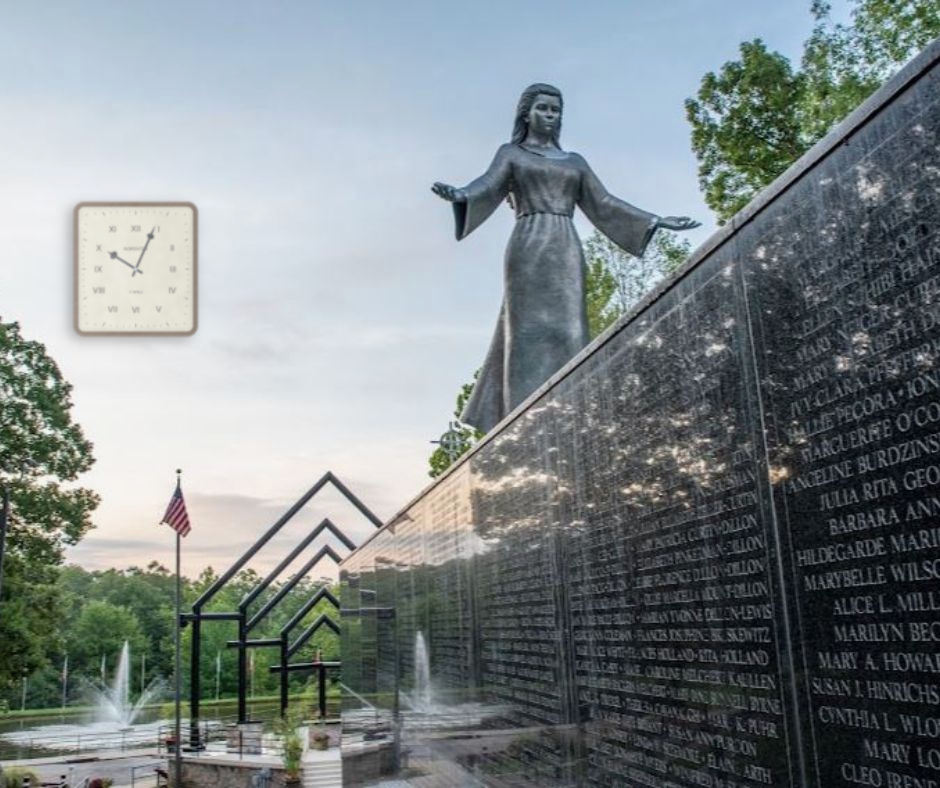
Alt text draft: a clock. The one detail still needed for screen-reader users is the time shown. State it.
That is 10:04
